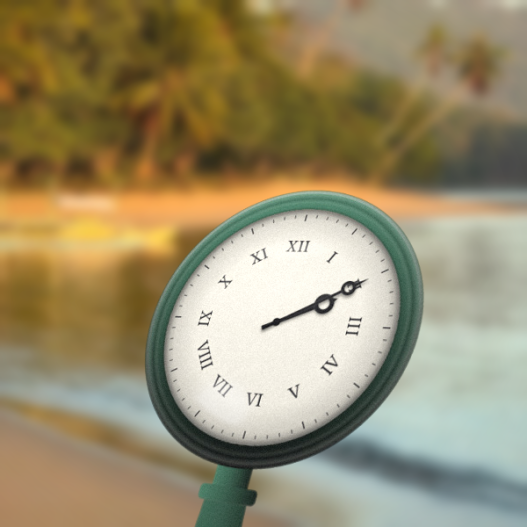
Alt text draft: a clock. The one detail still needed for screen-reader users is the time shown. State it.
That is 2:10
